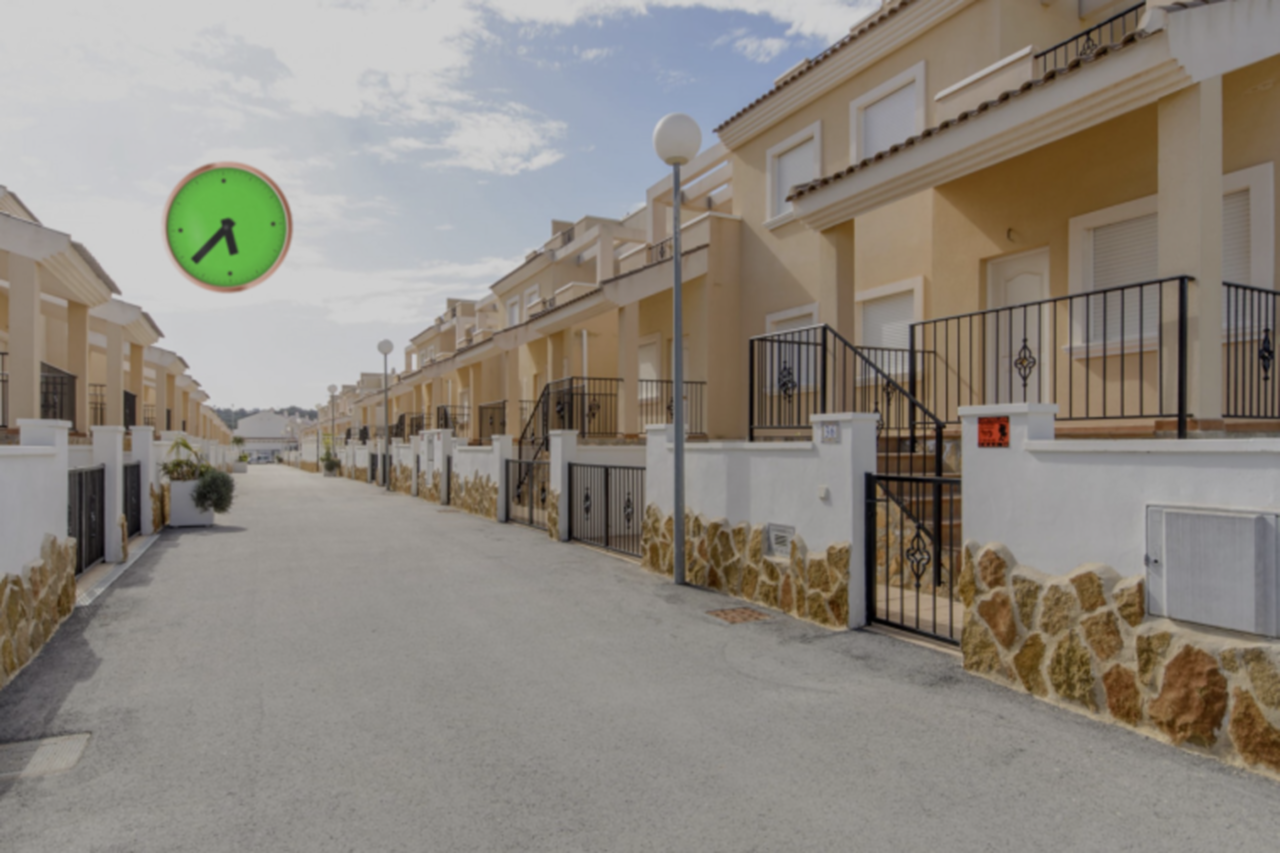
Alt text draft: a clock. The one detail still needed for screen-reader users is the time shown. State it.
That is 5:38
